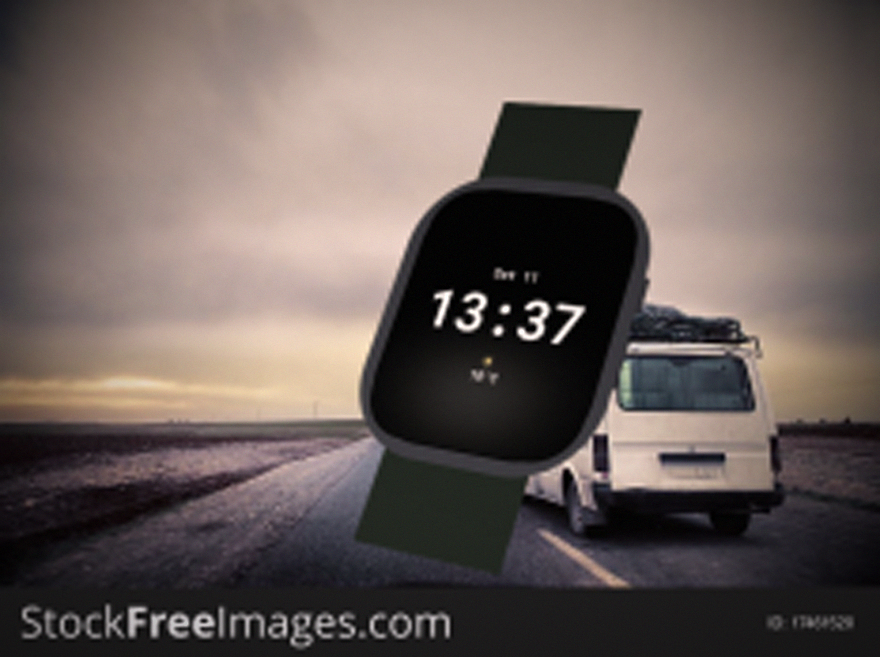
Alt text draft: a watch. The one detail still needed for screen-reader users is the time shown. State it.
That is 13:37
